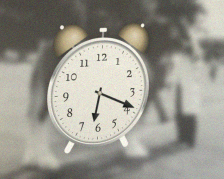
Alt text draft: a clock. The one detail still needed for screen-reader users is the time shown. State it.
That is 6:19
